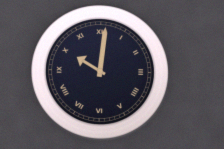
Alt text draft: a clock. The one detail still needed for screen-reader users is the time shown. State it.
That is 10:01
